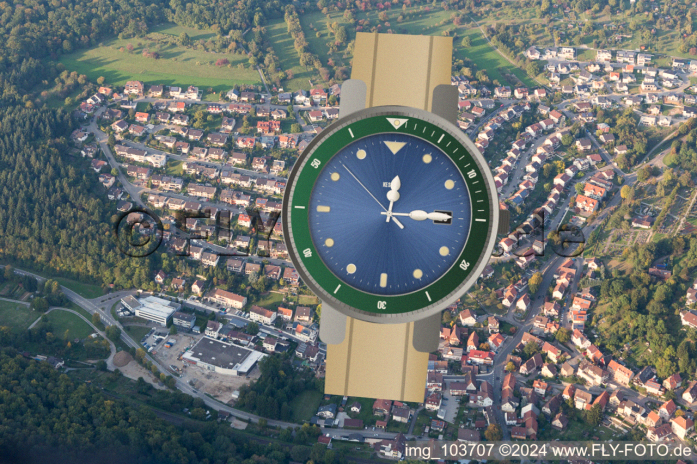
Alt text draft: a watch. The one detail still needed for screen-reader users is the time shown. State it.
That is 12:14:52
